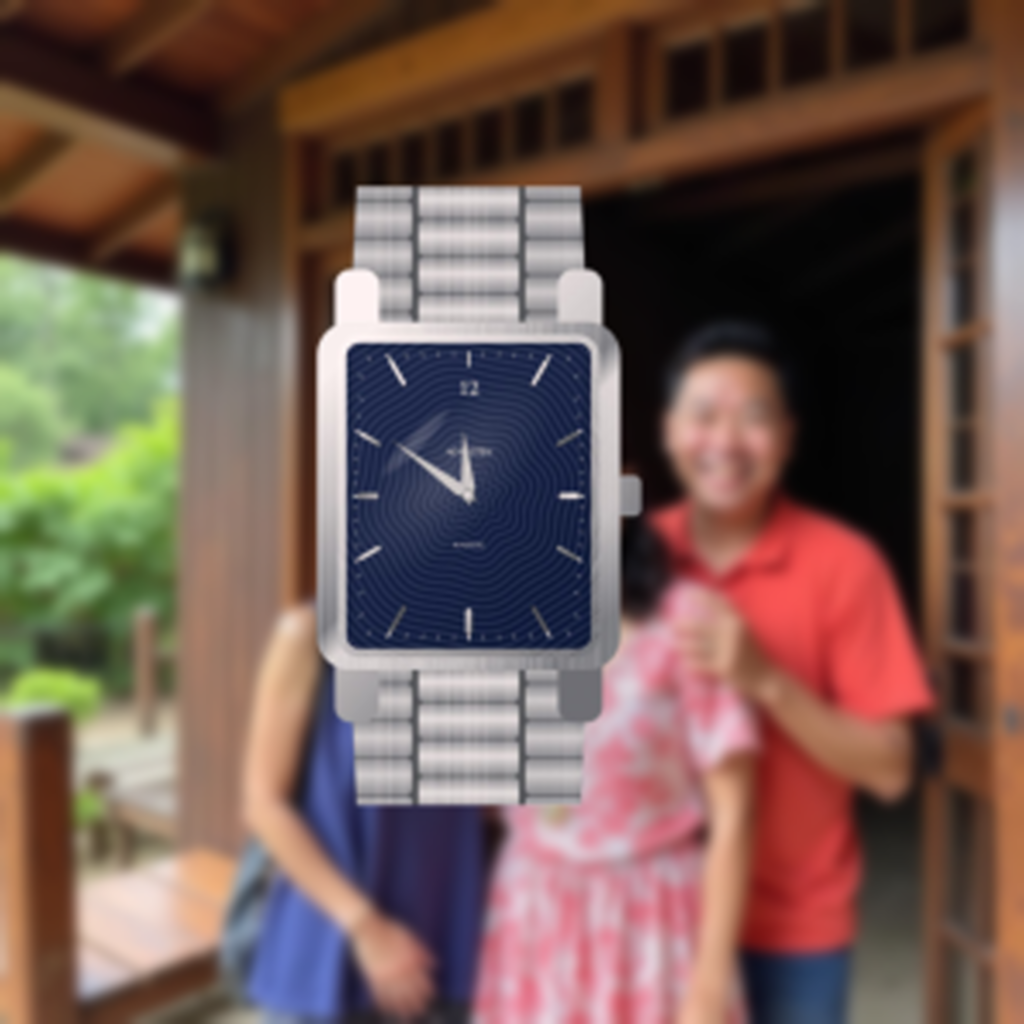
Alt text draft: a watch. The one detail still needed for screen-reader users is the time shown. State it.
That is 11:51
